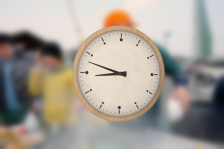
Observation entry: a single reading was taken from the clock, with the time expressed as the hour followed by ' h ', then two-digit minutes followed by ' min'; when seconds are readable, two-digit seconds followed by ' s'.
8 h 48 min
